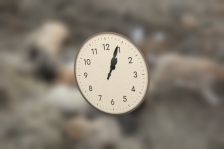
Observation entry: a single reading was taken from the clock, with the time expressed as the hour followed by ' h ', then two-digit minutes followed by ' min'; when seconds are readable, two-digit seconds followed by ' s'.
1 h 04 min
